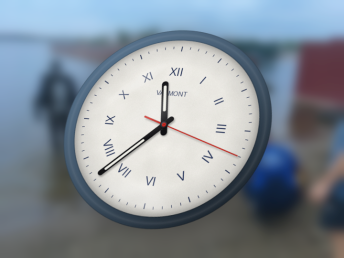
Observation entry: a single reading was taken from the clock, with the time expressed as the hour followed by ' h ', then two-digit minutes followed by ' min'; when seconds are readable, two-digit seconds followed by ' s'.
11 h 37 min 18 s
